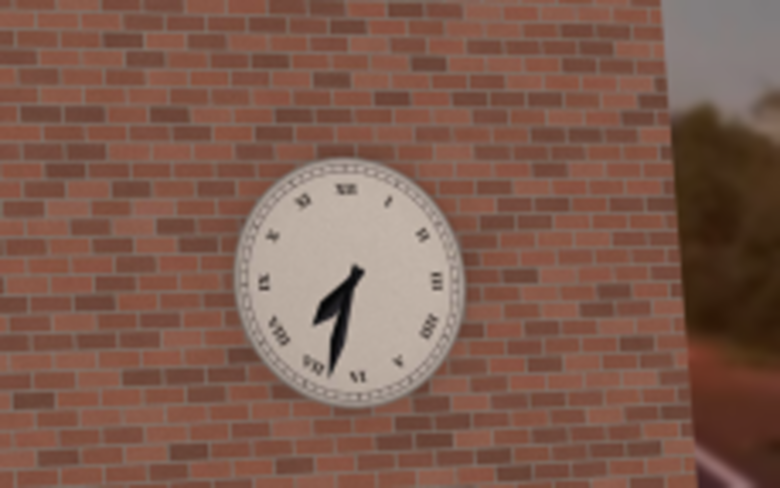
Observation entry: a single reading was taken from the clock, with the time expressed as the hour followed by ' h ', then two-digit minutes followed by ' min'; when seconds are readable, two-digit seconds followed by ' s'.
7 h 33 min
